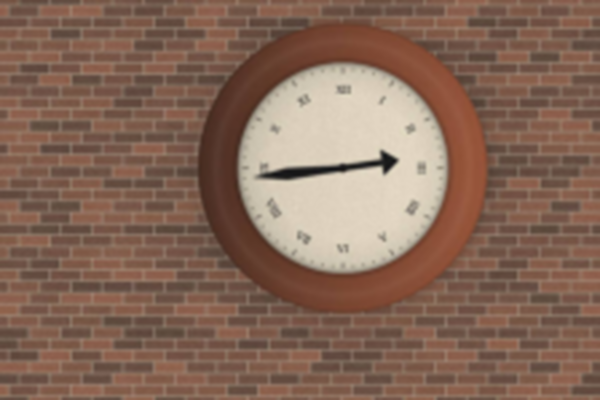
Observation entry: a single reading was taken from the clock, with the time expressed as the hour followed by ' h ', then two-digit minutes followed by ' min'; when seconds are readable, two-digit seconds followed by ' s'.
2 h 44 min
